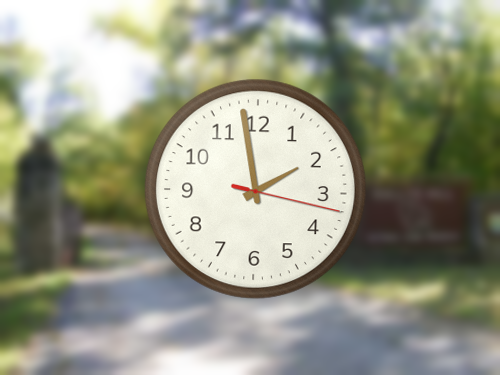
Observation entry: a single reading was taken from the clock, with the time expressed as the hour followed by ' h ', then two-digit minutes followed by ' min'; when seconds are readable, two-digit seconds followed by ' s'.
1 h 58 min 17 s
